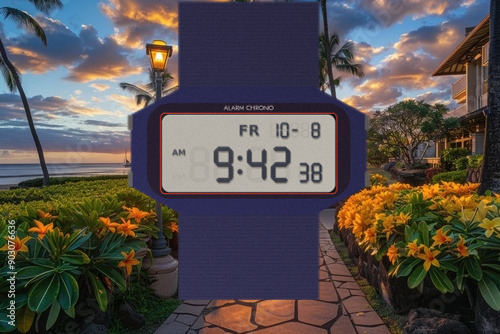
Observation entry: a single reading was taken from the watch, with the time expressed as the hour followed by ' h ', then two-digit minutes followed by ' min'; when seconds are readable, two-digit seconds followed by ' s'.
9 h 42 min 38 s
